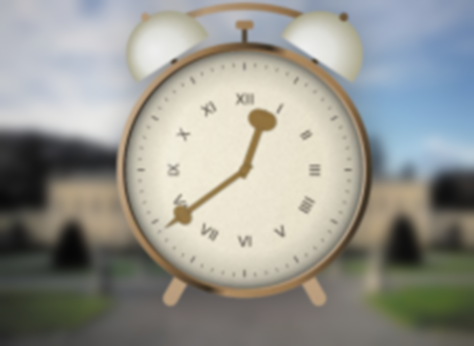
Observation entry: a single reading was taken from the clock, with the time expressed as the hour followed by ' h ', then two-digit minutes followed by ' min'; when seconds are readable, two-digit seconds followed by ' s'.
12 h 39 min
